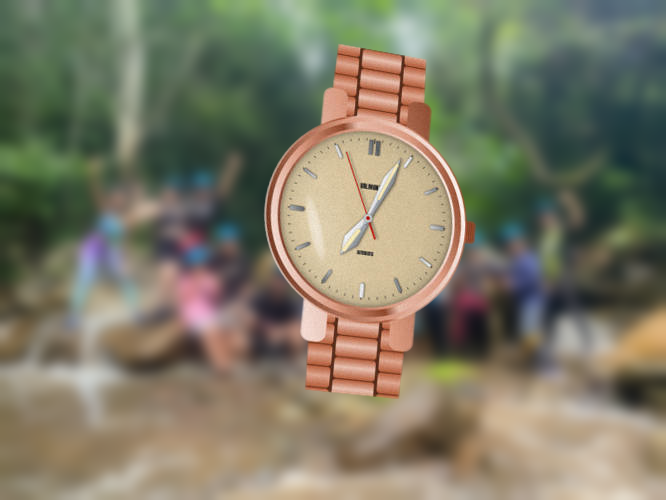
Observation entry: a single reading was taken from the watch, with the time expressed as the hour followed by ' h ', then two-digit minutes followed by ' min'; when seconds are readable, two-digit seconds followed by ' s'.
7 h 03 min 56 s
